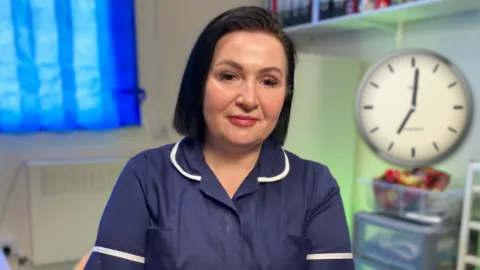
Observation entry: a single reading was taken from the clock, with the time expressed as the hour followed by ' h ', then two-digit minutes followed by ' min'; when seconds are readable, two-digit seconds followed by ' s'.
7 h 01 min
